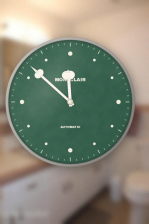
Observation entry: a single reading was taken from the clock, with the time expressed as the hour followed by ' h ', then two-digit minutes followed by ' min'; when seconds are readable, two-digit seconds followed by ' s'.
11 h 52 min
